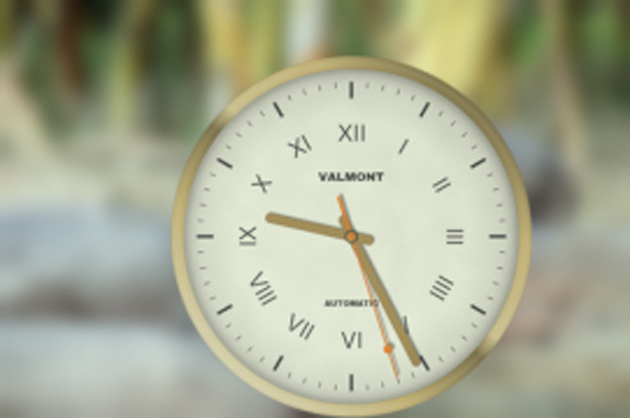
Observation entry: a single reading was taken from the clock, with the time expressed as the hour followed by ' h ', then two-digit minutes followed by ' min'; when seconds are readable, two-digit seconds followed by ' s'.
9 h 25 min 27 s
